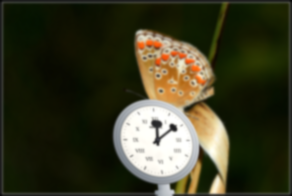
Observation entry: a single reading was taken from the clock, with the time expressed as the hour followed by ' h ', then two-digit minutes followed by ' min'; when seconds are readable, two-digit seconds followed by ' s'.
12 h 09 min
